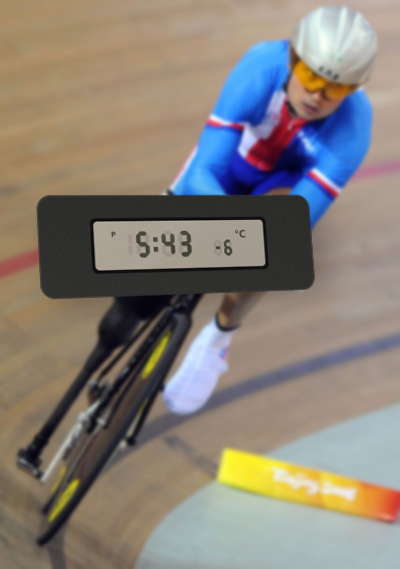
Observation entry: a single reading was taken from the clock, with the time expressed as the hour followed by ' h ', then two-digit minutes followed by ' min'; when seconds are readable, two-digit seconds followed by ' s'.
5 h 43 min
